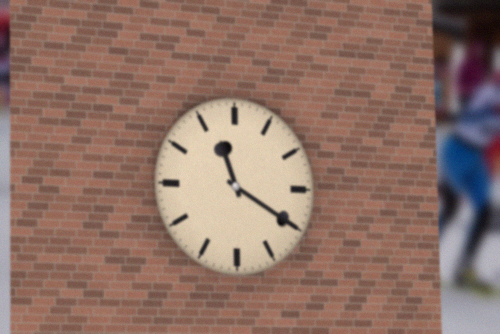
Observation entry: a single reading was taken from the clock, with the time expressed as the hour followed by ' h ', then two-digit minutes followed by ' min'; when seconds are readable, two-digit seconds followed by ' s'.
11 h 20 min
